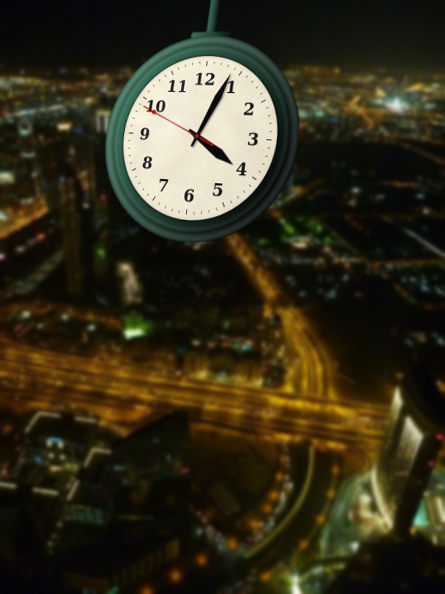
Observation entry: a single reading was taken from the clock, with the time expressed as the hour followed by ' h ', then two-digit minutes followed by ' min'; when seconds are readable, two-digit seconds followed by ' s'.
4 h 03 min 49 s
